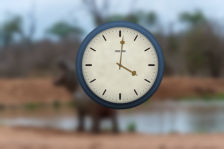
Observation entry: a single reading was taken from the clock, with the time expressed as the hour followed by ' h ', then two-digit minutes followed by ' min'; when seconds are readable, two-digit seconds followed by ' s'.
4 h 01 min
